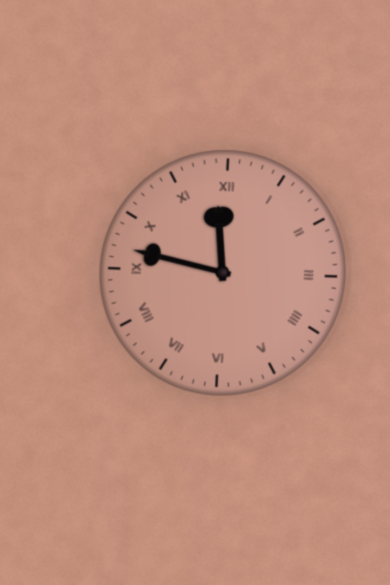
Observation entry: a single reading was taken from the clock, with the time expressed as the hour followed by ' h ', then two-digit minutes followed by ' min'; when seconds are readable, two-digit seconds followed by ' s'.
11 h 47 min
